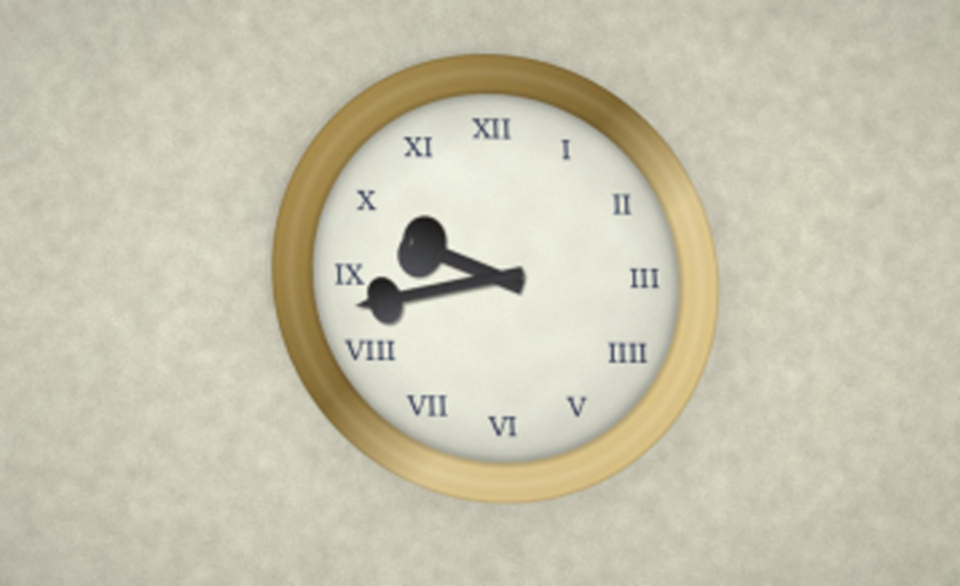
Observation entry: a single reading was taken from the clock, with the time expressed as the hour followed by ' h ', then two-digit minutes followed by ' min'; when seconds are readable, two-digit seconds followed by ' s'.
9 h 43 min
